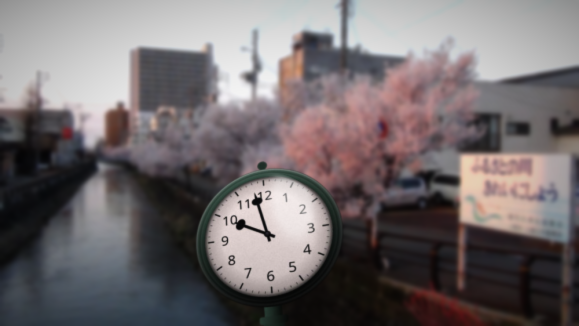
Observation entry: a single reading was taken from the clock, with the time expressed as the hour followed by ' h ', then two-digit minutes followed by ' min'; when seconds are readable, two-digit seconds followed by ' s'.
9 h 58 min
